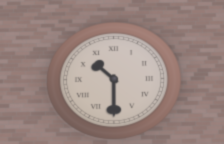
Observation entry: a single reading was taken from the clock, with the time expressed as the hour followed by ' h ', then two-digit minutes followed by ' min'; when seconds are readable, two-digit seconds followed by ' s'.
10 h 30 min
